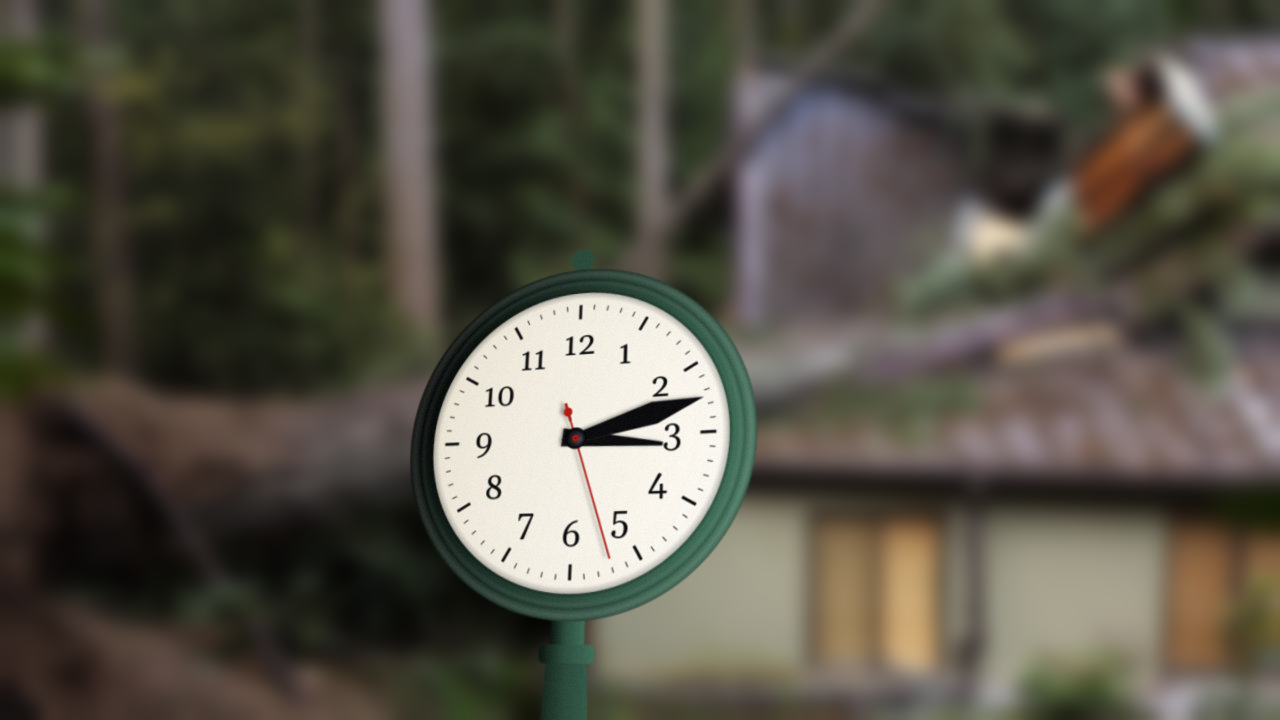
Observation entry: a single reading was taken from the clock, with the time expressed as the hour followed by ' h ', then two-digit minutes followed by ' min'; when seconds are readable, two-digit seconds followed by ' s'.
3 h 12 min 27 s
